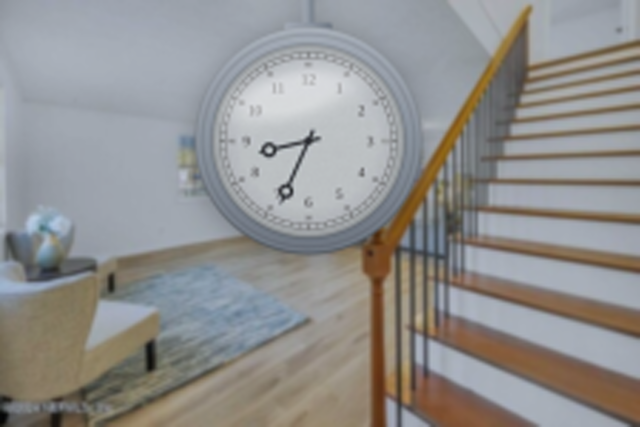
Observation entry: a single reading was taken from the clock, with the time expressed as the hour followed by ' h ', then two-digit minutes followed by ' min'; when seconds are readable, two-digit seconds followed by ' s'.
8 h 34 min
